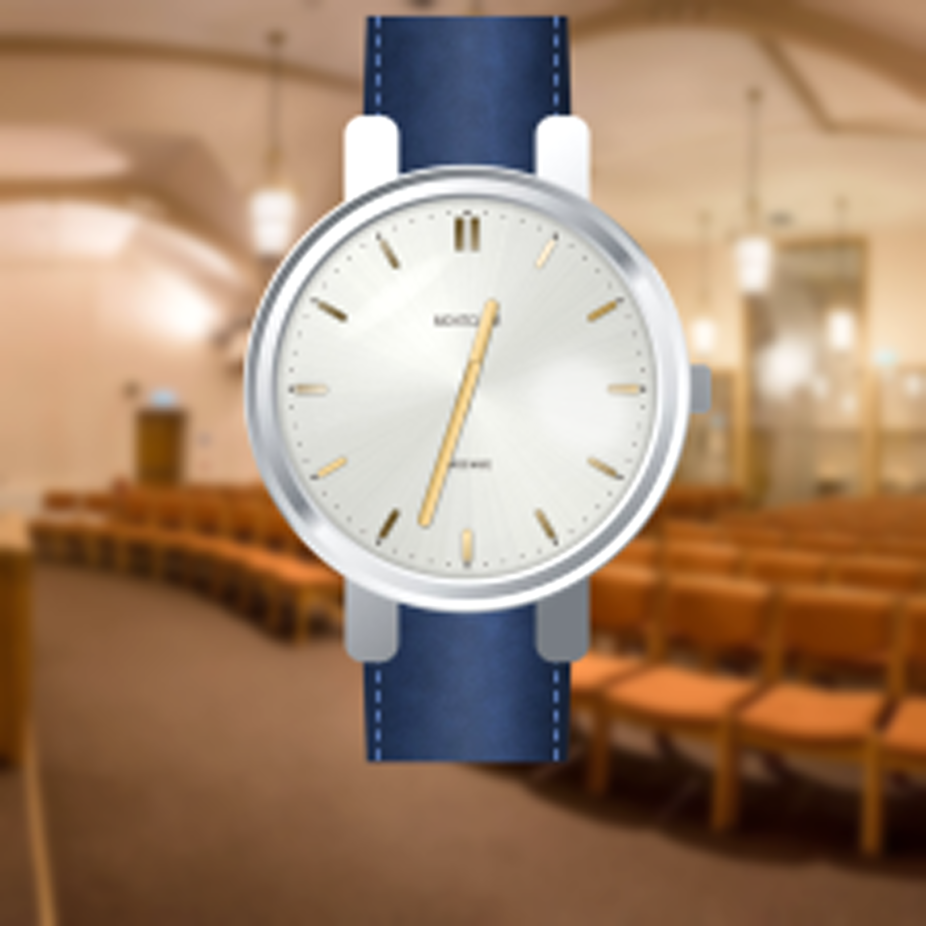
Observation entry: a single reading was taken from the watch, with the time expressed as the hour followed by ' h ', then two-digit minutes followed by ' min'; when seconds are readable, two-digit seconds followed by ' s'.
12 h 33 min
